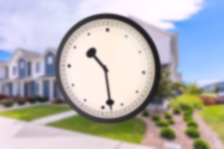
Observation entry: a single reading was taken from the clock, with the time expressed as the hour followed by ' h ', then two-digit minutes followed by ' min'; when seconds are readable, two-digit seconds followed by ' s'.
10 h 28 min
